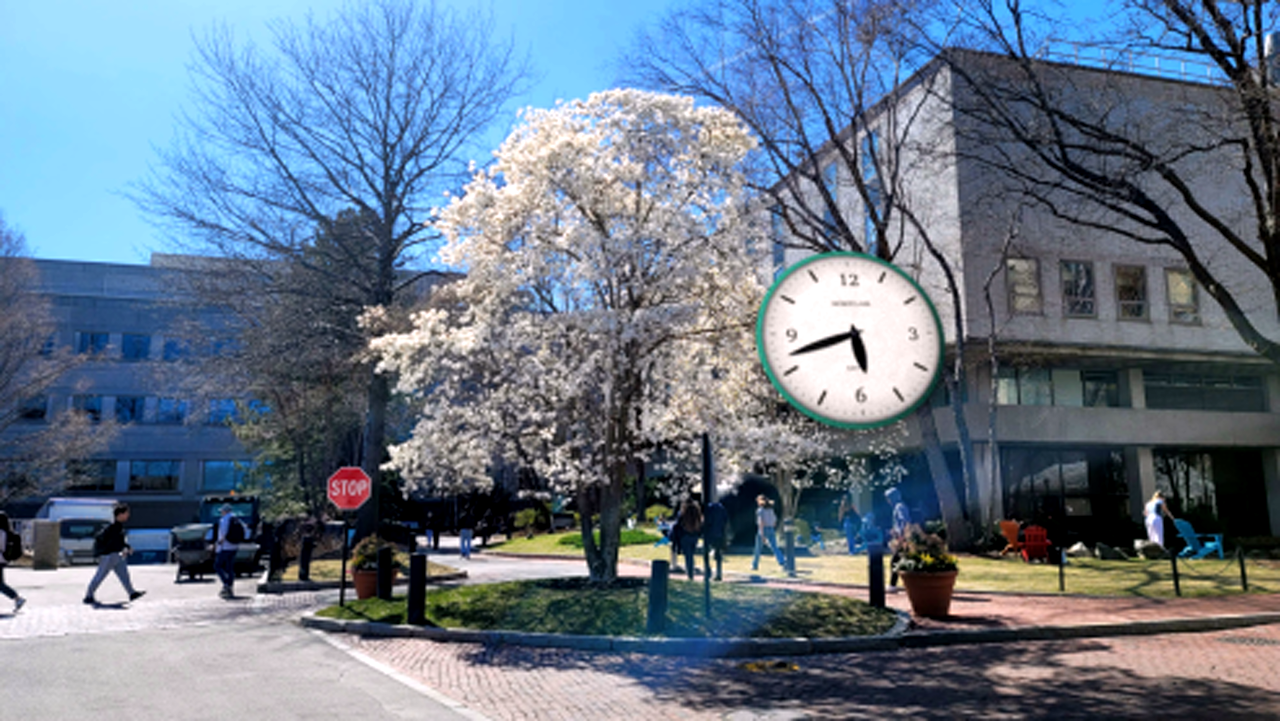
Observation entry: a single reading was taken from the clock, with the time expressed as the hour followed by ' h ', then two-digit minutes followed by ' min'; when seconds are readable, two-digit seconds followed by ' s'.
5 h 42 min
